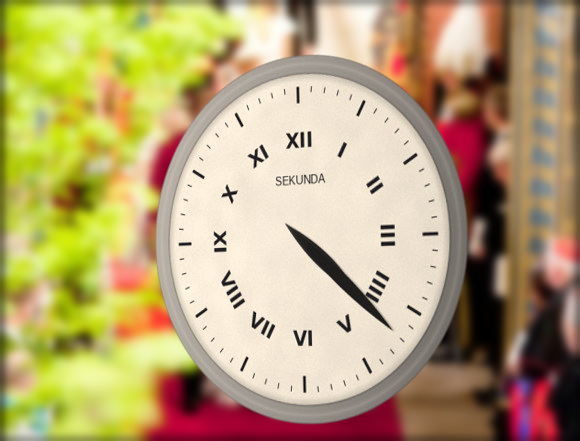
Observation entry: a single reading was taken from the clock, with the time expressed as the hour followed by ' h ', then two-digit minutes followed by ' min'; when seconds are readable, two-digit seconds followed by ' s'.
4 h 22 min
